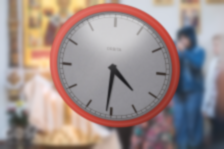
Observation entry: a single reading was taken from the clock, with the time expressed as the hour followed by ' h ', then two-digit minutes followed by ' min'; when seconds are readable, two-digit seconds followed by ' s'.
4 h 31 min
